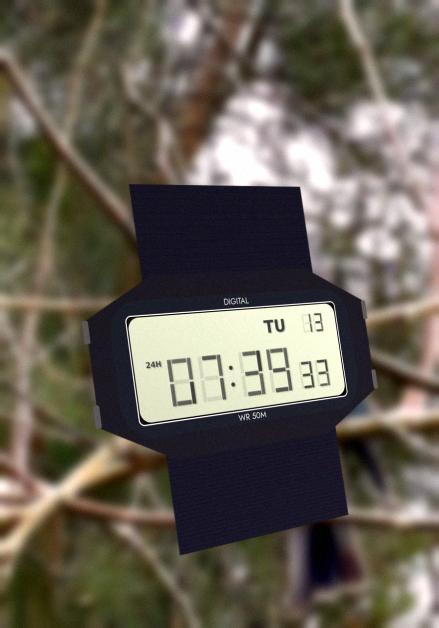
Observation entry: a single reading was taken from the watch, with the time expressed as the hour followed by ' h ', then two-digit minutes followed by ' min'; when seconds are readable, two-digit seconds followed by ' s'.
7 h 39 min 33 s
